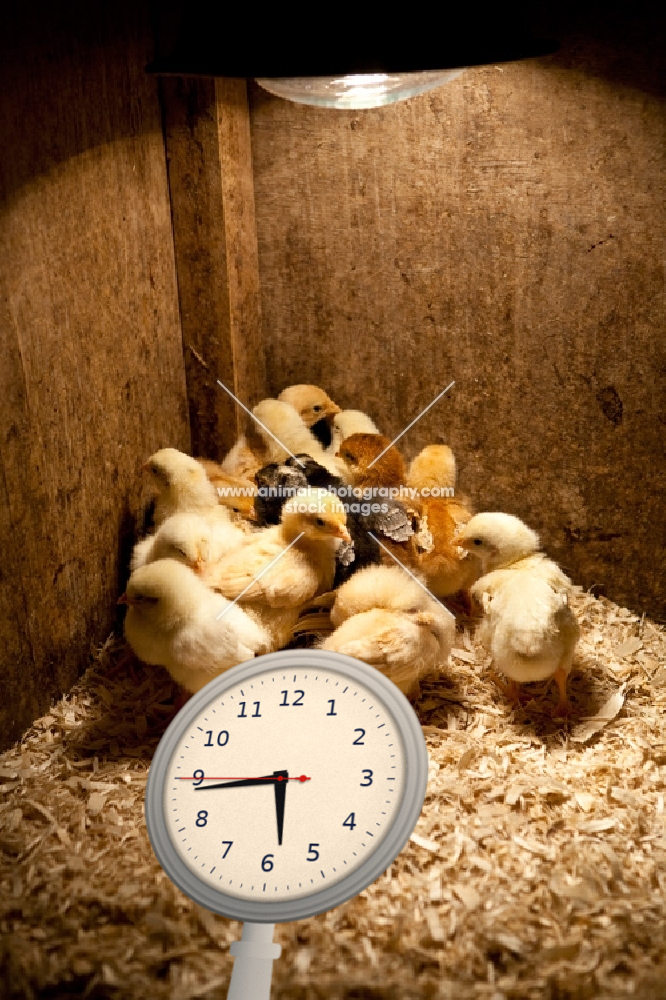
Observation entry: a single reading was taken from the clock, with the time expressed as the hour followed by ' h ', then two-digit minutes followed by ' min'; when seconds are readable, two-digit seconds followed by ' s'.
5 h 43 min 45 s
